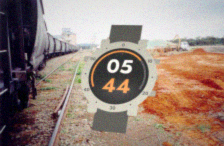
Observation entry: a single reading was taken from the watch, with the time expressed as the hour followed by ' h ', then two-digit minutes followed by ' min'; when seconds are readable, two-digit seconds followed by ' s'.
5 h 44 min
